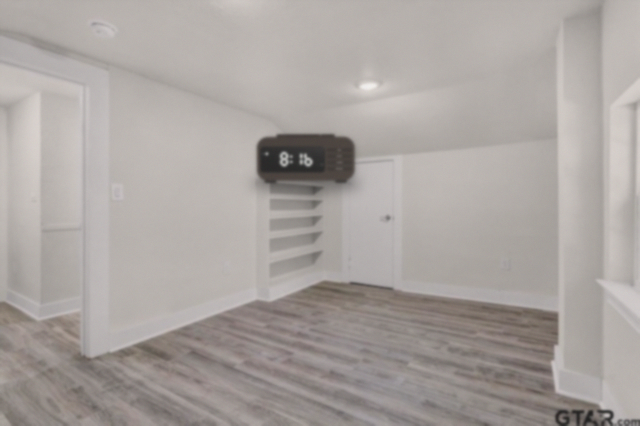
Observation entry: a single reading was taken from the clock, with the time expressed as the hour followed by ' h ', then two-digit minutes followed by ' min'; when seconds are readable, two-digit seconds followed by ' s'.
8 h 16 min
